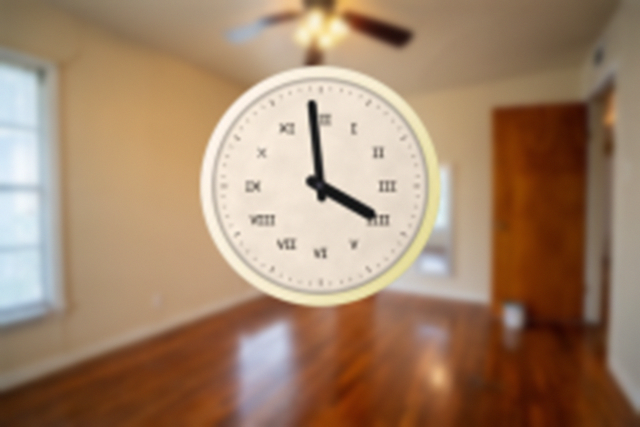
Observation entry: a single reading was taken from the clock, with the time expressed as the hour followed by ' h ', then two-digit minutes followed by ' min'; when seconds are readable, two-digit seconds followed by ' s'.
3 h 59 min
